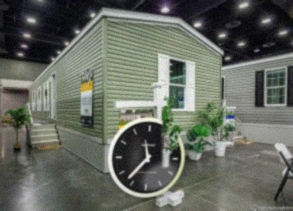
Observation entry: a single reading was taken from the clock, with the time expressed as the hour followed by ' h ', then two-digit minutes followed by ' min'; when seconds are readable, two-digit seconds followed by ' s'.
11 h 37 min
